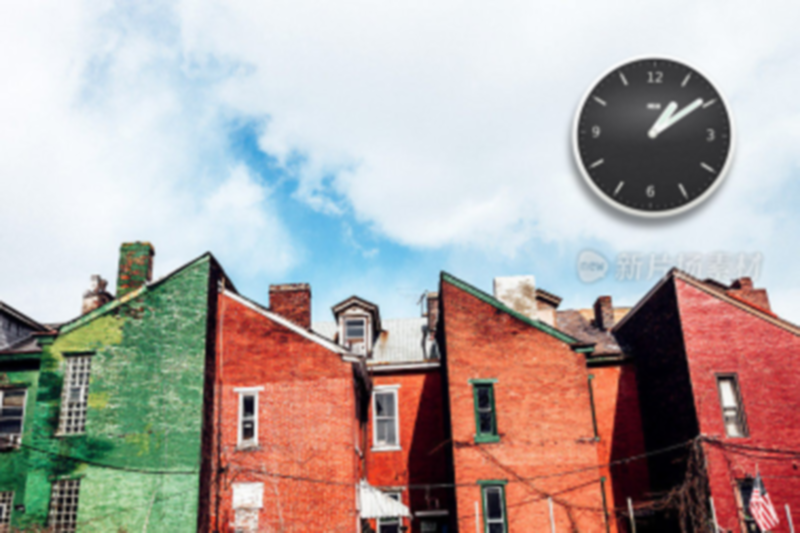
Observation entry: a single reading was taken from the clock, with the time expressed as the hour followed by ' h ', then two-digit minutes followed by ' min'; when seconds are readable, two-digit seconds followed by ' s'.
1 h 09 min
